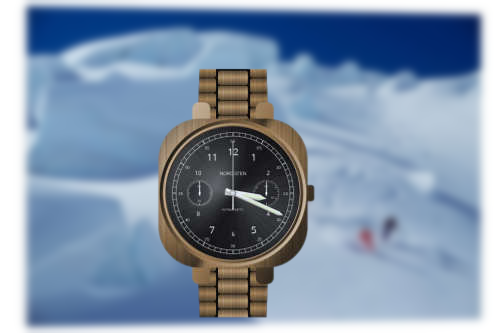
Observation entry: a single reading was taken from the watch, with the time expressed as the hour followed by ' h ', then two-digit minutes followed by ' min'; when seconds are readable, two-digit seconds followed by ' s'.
3 h 19 min
